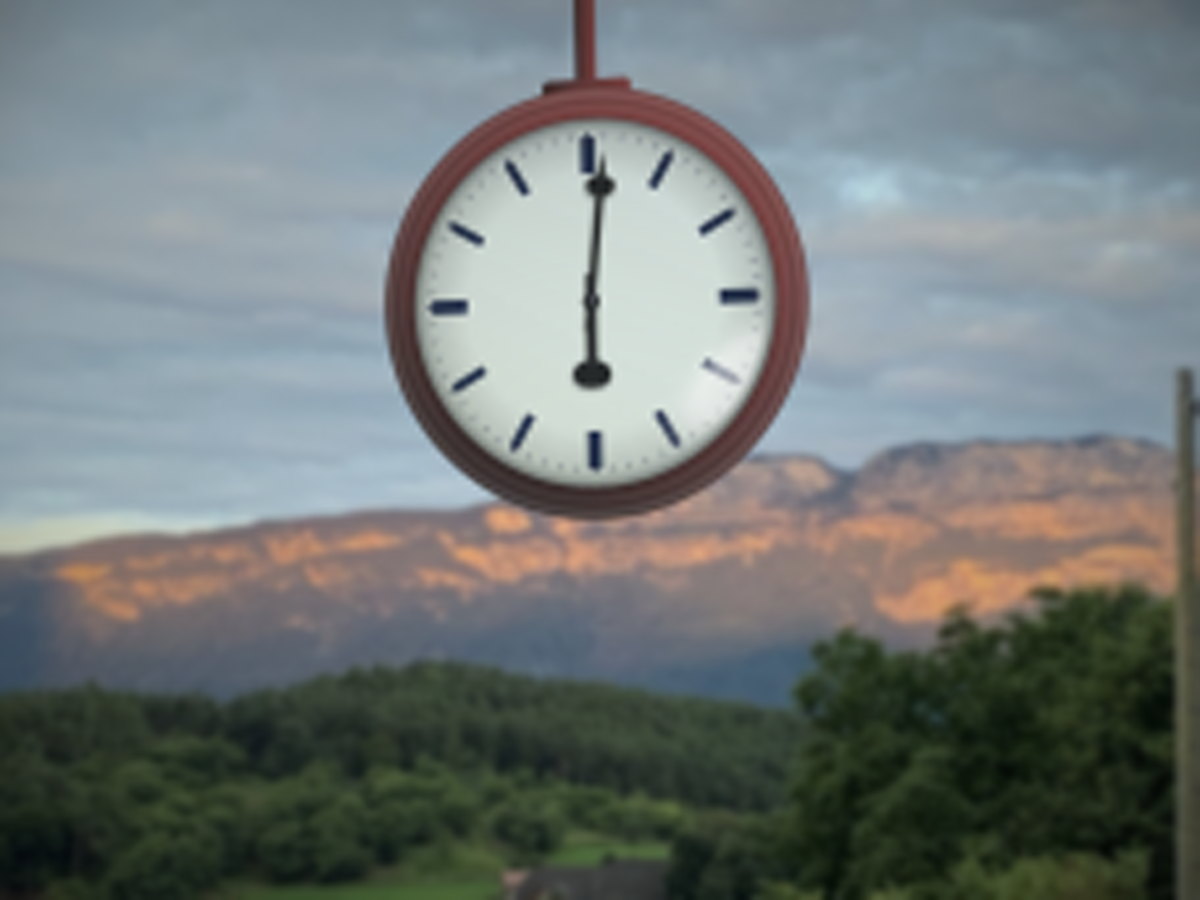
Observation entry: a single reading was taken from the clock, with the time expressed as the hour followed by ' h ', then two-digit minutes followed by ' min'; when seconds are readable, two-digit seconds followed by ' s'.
6 h 01 min
